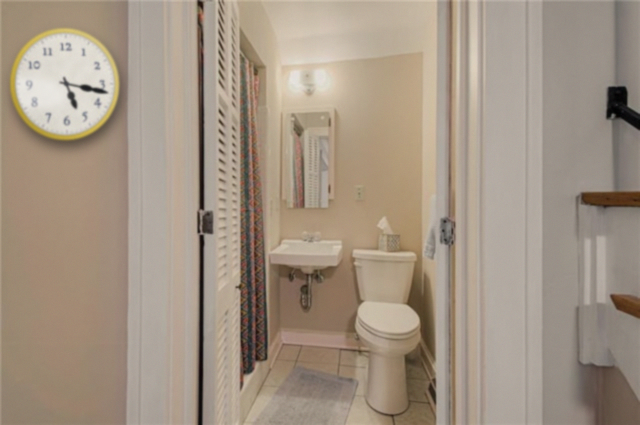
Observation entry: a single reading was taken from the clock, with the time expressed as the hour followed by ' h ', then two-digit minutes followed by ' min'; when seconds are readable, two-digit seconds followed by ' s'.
5 h 17 min
